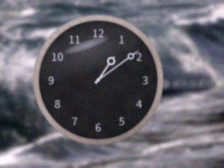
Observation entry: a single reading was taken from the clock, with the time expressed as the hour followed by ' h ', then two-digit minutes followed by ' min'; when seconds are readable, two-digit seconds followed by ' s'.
1 h 09 min
